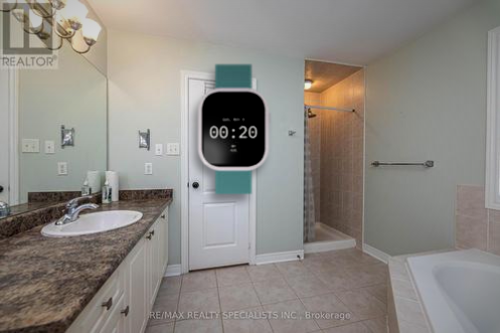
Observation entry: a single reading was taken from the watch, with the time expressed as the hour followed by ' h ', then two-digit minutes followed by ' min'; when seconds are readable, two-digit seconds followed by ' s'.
0 h 20 min
